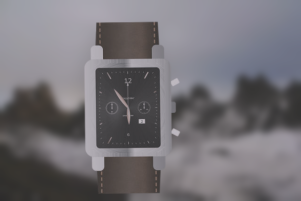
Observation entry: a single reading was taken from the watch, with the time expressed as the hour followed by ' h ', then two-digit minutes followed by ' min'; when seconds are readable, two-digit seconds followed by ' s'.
5 h 54 min
